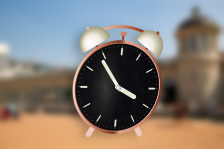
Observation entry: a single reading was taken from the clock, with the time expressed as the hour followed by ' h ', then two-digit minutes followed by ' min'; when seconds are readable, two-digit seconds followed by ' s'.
3 h 54 min
